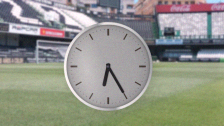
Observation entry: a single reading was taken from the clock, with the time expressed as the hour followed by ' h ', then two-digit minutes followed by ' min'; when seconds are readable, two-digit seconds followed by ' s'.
6 h 25 min
